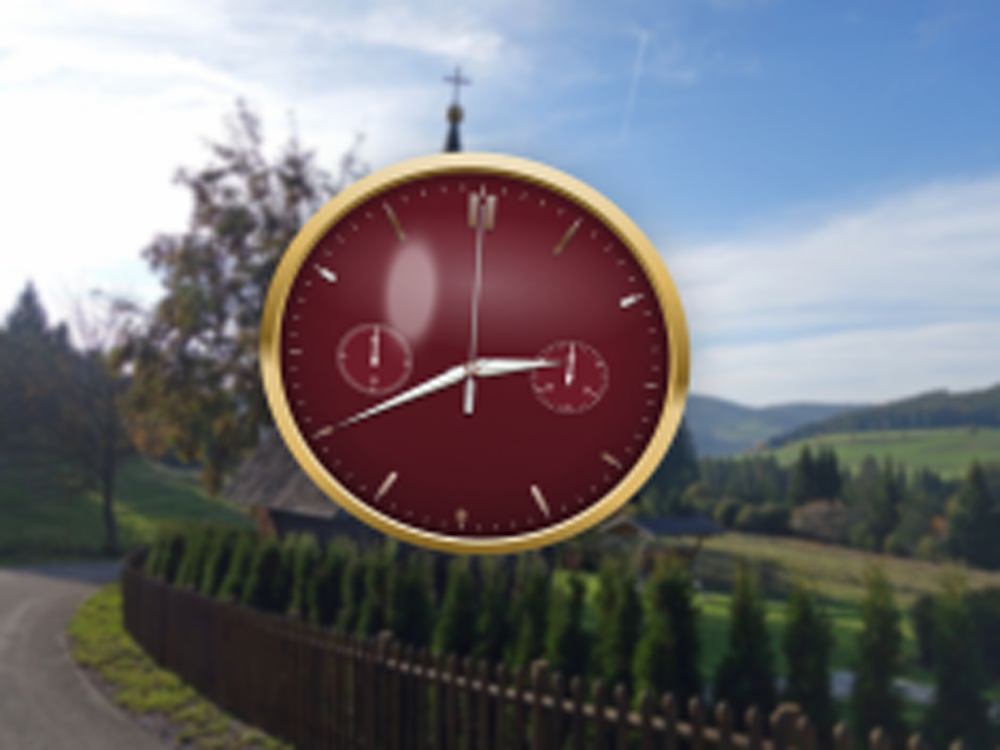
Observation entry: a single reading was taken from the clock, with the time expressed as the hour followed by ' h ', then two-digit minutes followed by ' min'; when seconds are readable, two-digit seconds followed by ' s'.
2 h 40 min
